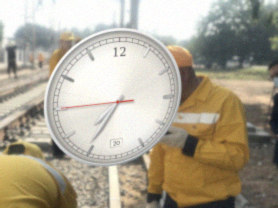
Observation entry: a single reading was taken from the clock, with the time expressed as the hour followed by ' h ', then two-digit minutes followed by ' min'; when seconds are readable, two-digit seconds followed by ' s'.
7 h 35 min 45 s
